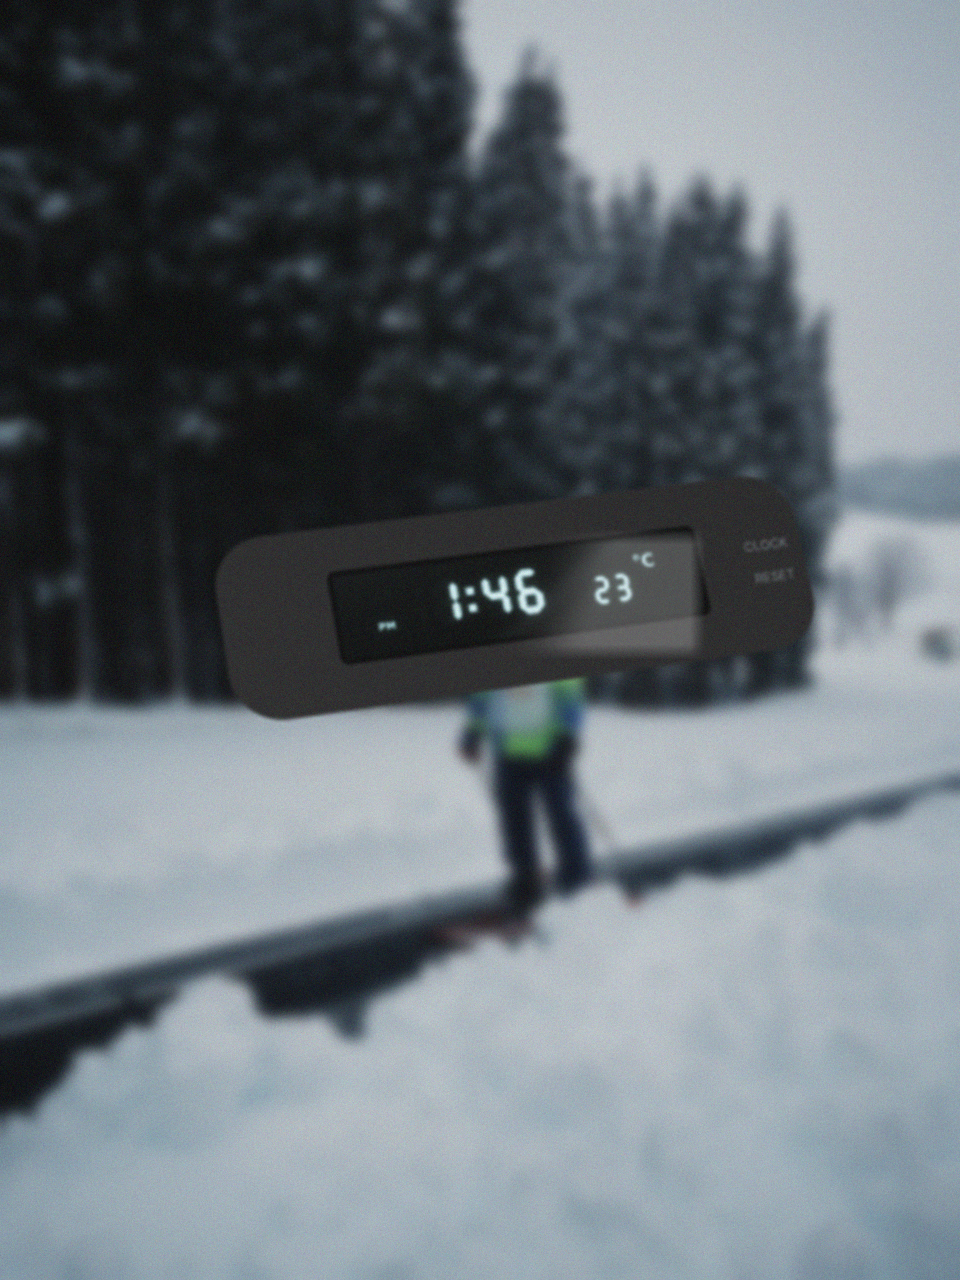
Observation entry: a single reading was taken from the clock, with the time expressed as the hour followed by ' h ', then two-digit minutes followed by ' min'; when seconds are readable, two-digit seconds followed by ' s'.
1 h 46 min
